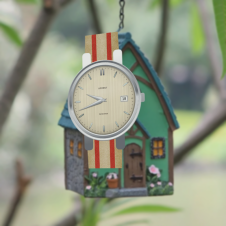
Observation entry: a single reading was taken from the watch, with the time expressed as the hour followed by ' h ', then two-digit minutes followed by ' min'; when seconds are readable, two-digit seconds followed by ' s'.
9 h 42 min
